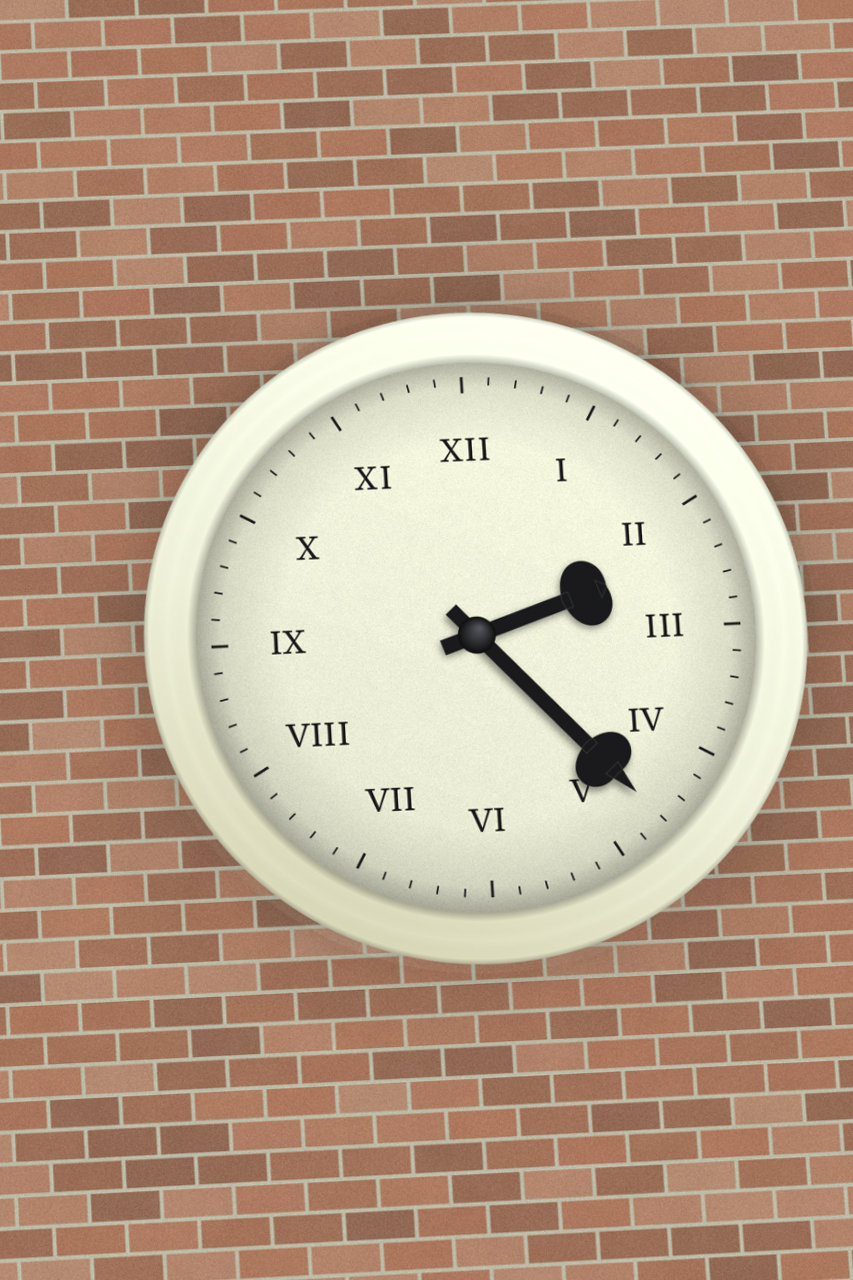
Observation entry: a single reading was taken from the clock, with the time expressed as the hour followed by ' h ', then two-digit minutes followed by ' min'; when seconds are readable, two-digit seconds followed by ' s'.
2 h 23 min
